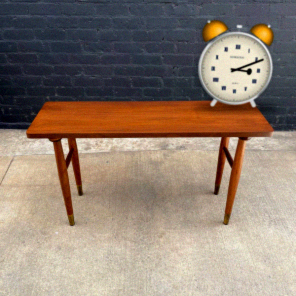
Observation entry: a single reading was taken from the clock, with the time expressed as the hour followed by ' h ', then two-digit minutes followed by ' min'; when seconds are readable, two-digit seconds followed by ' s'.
3 h 11 min
